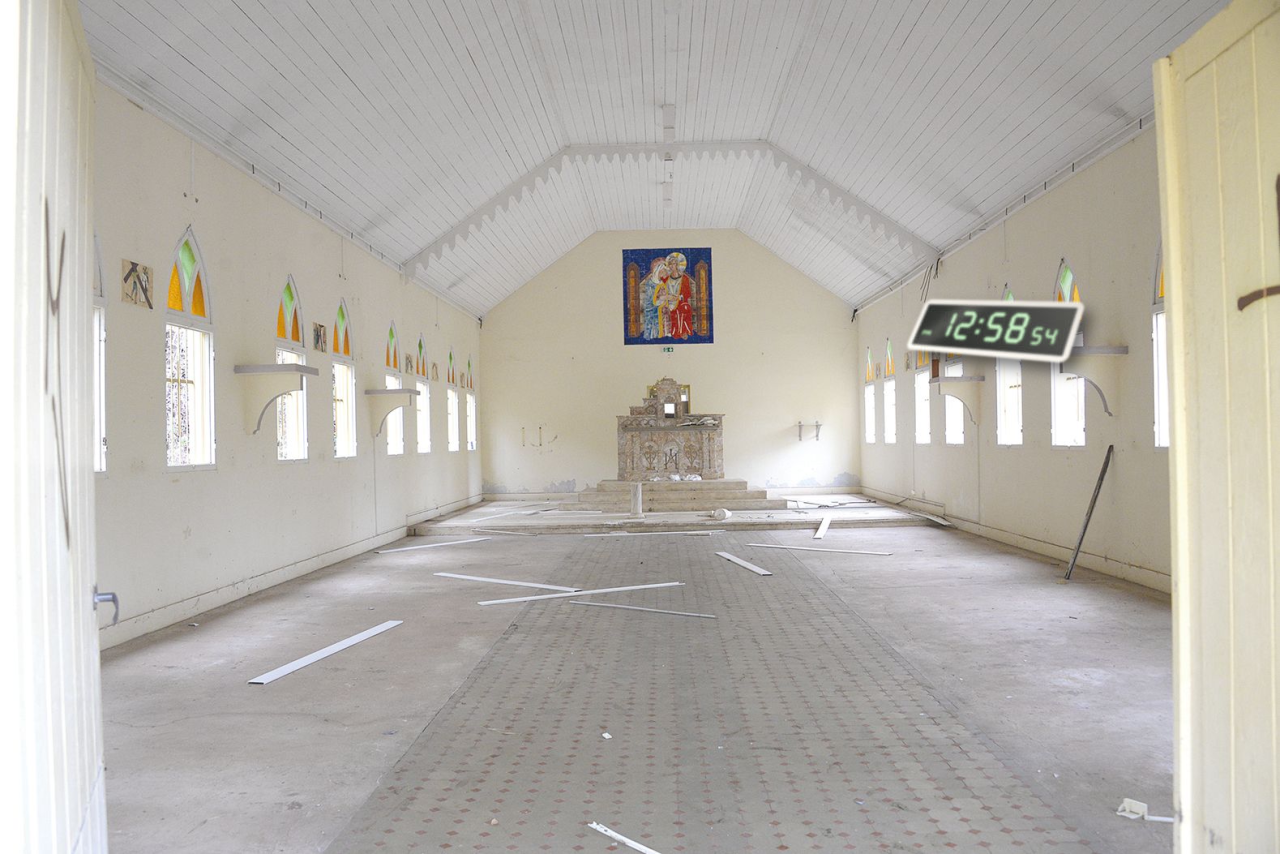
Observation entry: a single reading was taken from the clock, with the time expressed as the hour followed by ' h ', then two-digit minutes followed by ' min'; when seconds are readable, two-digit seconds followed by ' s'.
12 h 58 min 54 s
